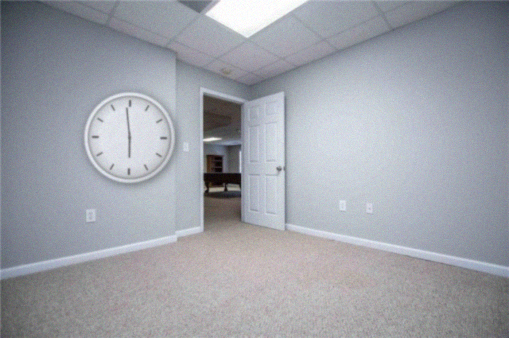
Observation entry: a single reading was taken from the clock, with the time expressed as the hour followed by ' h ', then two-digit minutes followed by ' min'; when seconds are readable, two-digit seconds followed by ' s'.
5 h 59 min
